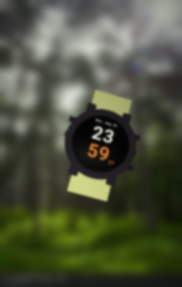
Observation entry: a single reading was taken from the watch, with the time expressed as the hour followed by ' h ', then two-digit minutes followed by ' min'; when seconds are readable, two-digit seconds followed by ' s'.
23 h 59 min
